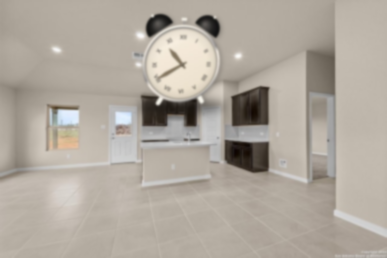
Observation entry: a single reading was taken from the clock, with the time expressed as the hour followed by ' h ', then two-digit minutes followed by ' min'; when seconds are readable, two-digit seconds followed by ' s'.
10 h 40 min
